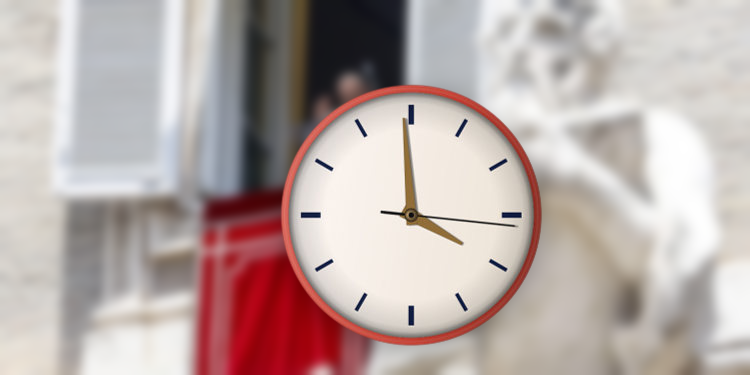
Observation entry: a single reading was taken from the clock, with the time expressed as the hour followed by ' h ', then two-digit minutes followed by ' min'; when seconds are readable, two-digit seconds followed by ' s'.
3 h 59 min 16 s
